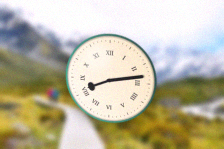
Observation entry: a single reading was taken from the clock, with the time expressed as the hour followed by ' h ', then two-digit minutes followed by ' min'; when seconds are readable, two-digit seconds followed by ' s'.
8 h 13 min
